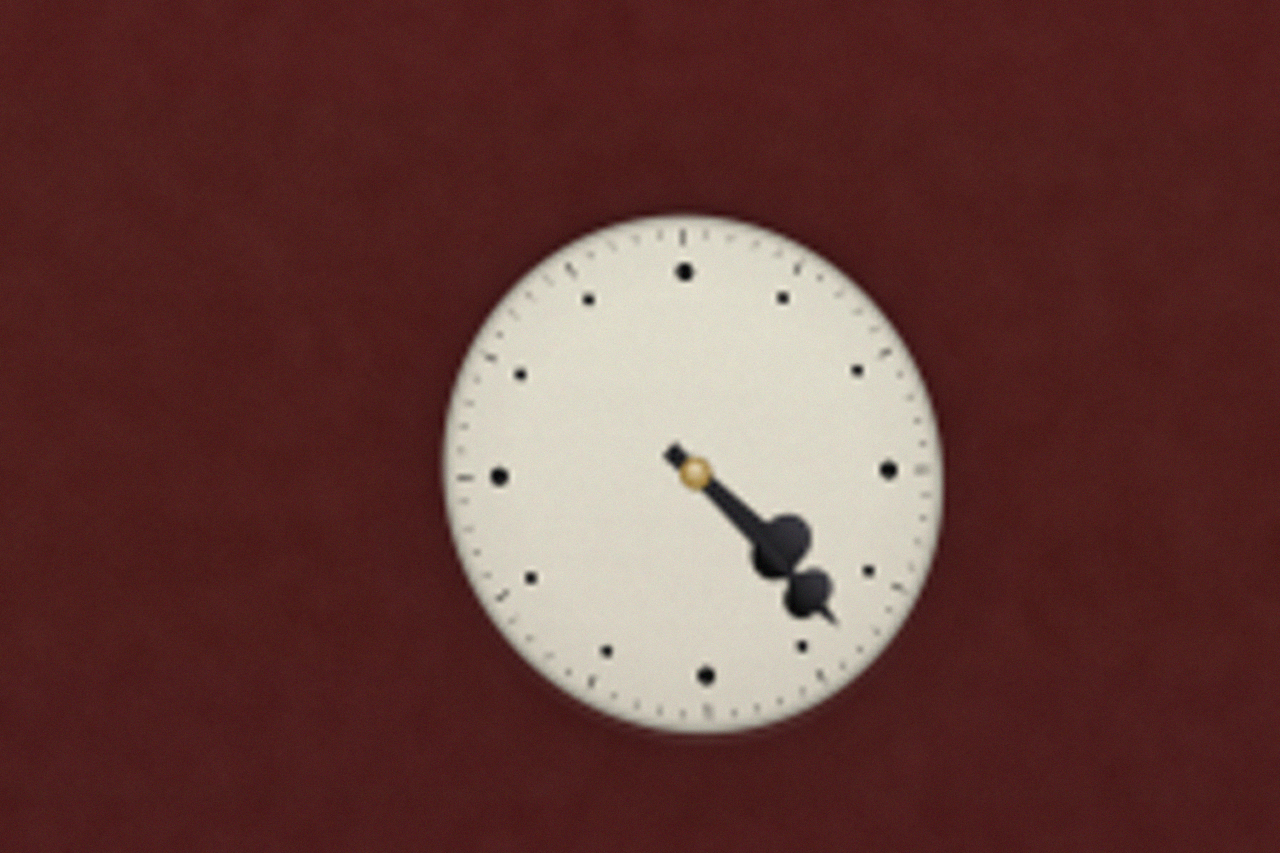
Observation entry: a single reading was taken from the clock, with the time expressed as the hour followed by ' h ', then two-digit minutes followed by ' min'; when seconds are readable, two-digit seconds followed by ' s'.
4 h 23 min
